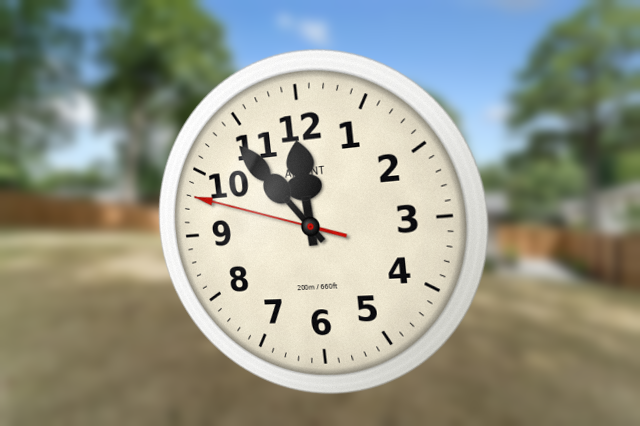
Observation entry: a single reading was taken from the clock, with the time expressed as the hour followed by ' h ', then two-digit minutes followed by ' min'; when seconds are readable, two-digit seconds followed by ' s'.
11 h 53 min 48 s
